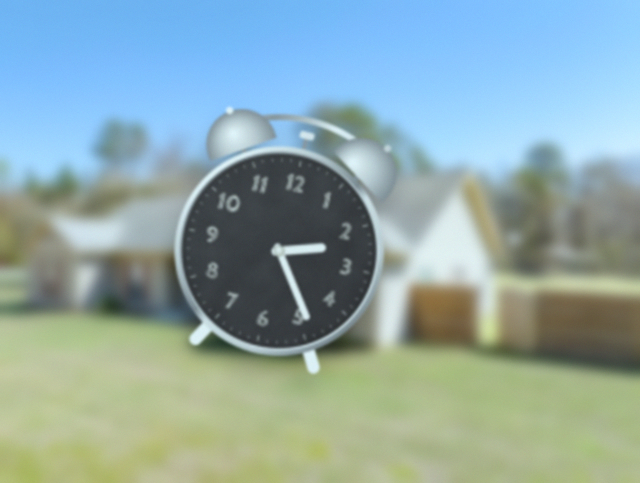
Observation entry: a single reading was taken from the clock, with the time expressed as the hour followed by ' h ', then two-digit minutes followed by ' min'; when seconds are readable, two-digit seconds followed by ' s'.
2 h 24 min
